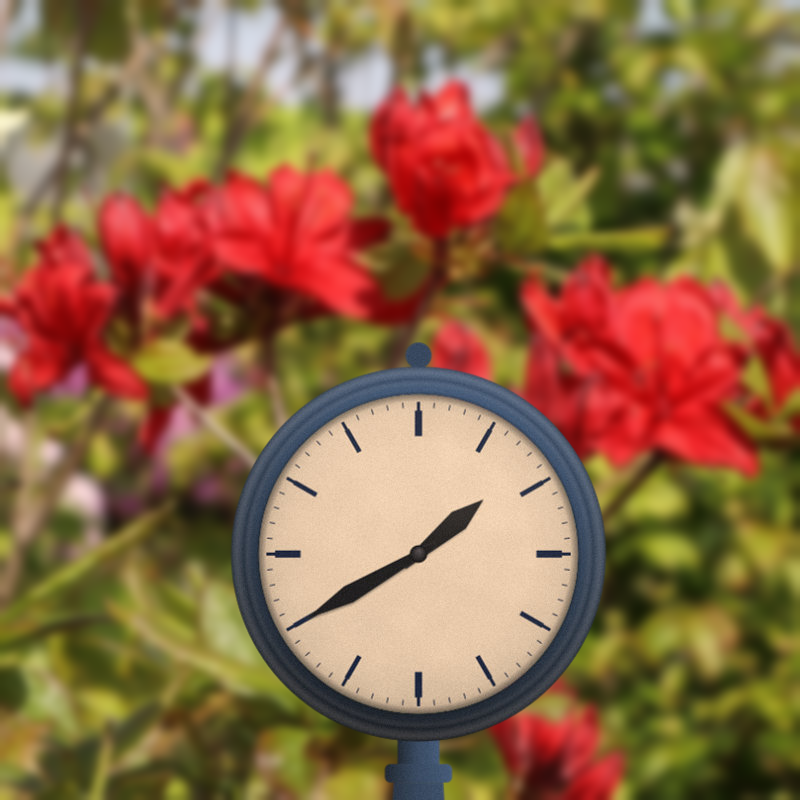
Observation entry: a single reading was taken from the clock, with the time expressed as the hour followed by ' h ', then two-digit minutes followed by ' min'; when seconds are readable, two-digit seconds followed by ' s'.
1 h 40 min
